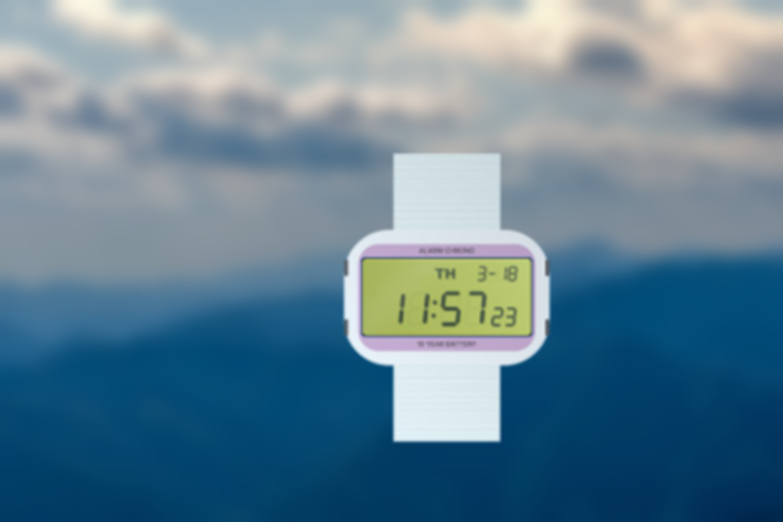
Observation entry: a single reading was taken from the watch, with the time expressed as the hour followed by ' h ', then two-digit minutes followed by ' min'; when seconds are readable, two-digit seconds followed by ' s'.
11 h 57 min 23 s
